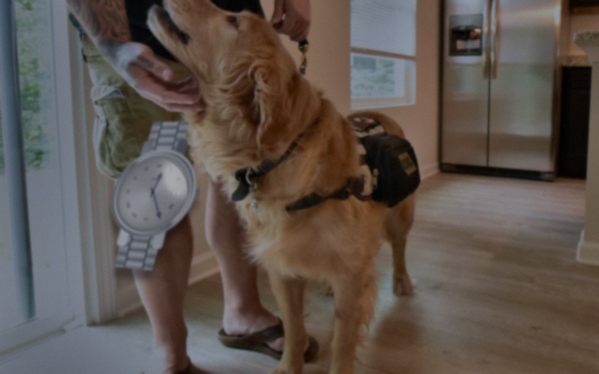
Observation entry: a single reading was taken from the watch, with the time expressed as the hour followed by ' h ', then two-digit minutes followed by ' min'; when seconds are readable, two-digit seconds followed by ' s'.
12 h 25 min
